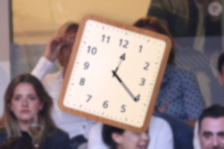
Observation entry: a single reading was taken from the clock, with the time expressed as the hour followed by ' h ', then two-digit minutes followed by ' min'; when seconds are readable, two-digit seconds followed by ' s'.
12 h 21 min
